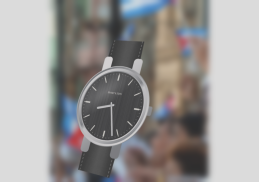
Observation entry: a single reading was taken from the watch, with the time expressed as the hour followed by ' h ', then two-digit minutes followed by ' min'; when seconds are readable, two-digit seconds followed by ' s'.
8 h 27 min
